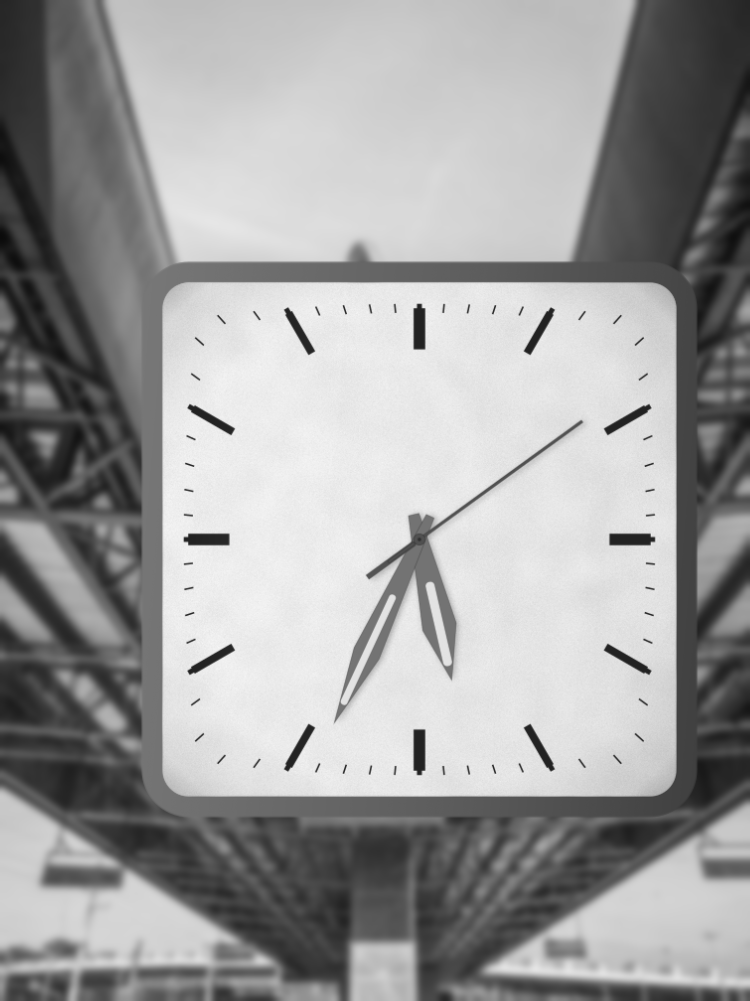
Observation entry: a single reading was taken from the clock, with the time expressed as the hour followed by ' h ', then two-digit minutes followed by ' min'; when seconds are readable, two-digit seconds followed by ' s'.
5 h 34 min 09 s
